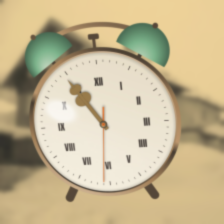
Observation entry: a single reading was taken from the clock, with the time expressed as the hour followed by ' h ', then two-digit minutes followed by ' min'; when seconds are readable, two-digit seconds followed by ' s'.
10 h 54 min 31 s
